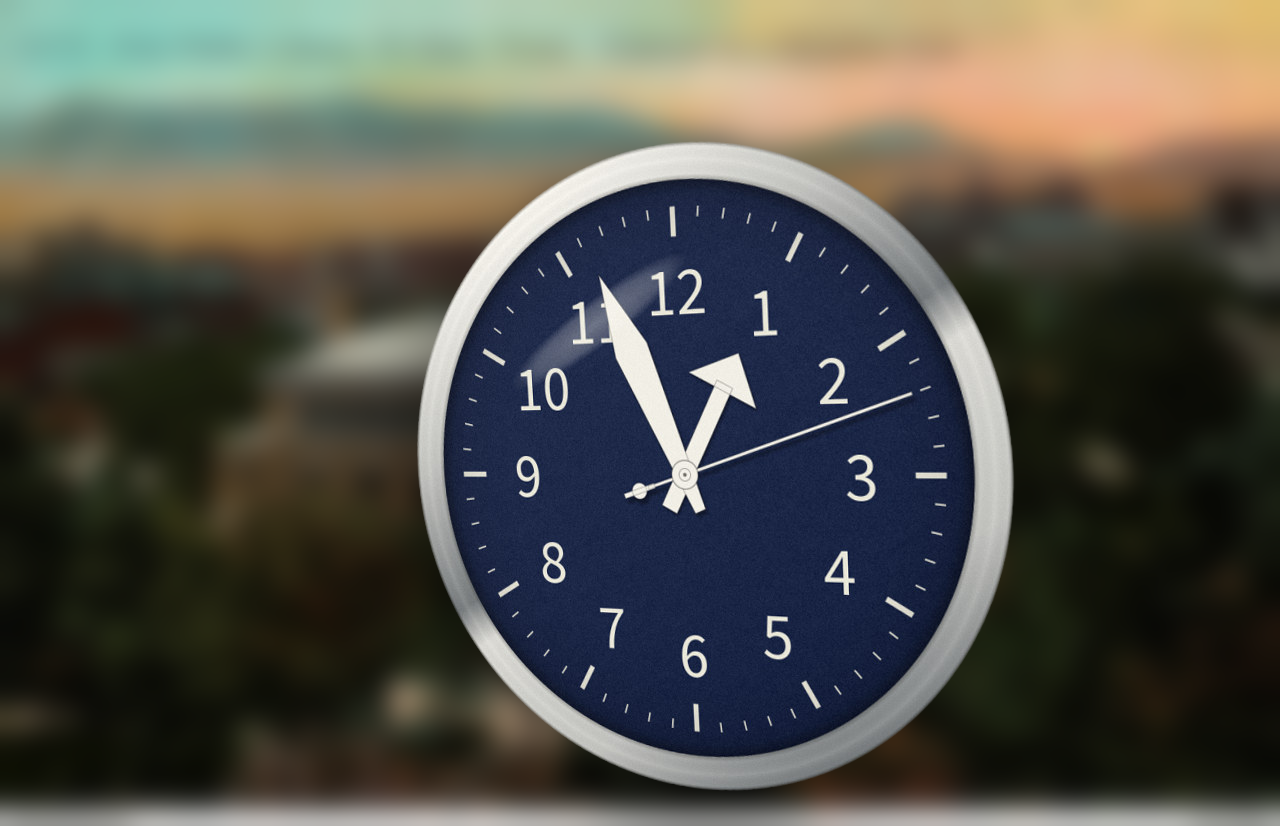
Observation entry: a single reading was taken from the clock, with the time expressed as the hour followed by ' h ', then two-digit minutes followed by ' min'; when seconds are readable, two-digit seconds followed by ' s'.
12 h 56 min 12 s
